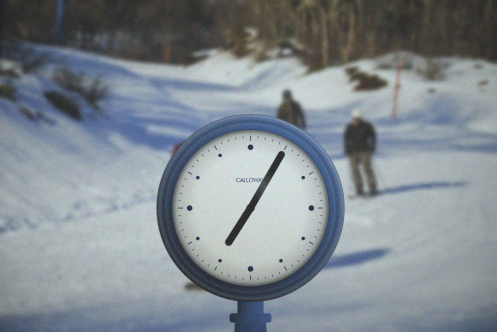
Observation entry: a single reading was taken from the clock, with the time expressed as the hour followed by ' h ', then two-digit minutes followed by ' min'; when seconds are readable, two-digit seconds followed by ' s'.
7 h 05 min
